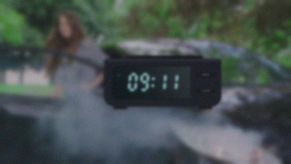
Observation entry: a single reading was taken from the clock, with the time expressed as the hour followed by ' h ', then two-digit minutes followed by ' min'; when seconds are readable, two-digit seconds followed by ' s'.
9 h 11 min
